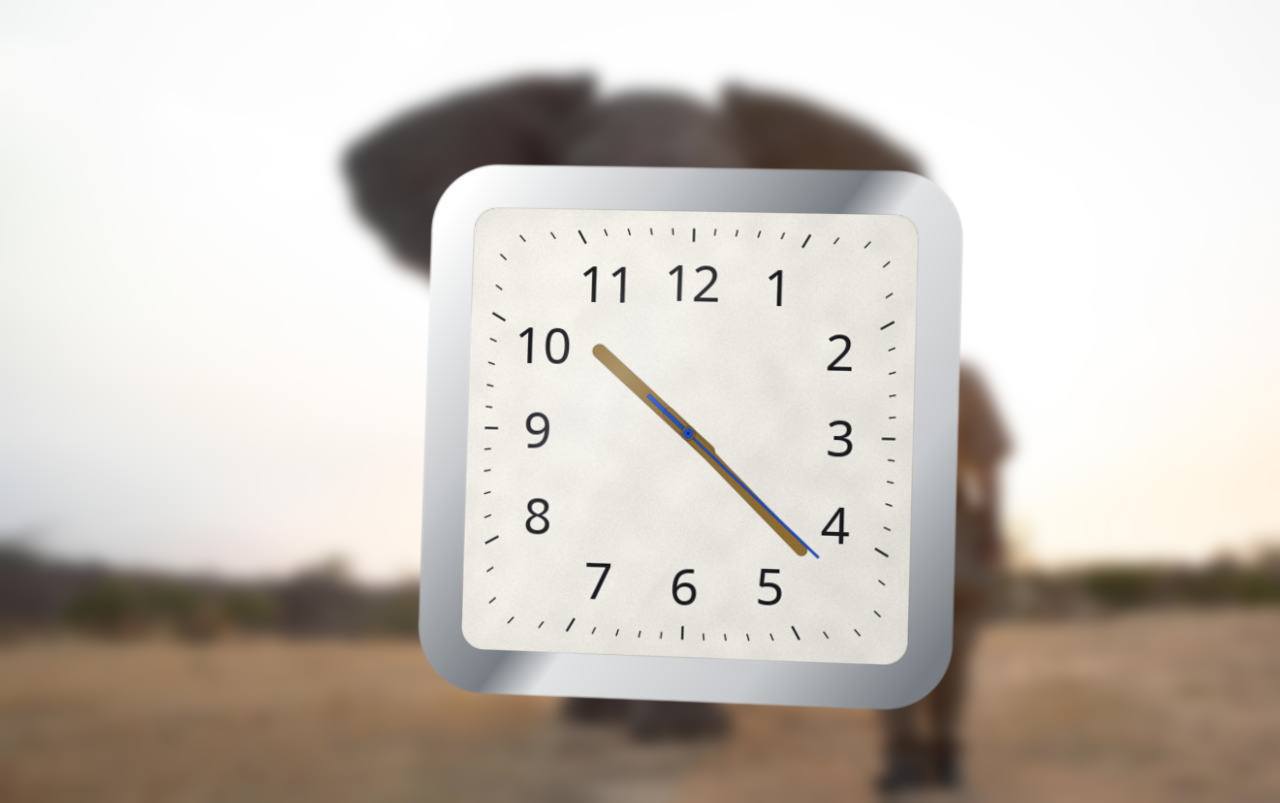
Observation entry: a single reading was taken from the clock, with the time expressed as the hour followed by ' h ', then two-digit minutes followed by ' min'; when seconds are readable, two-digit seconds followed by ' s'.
10 h 22 min 22 s
